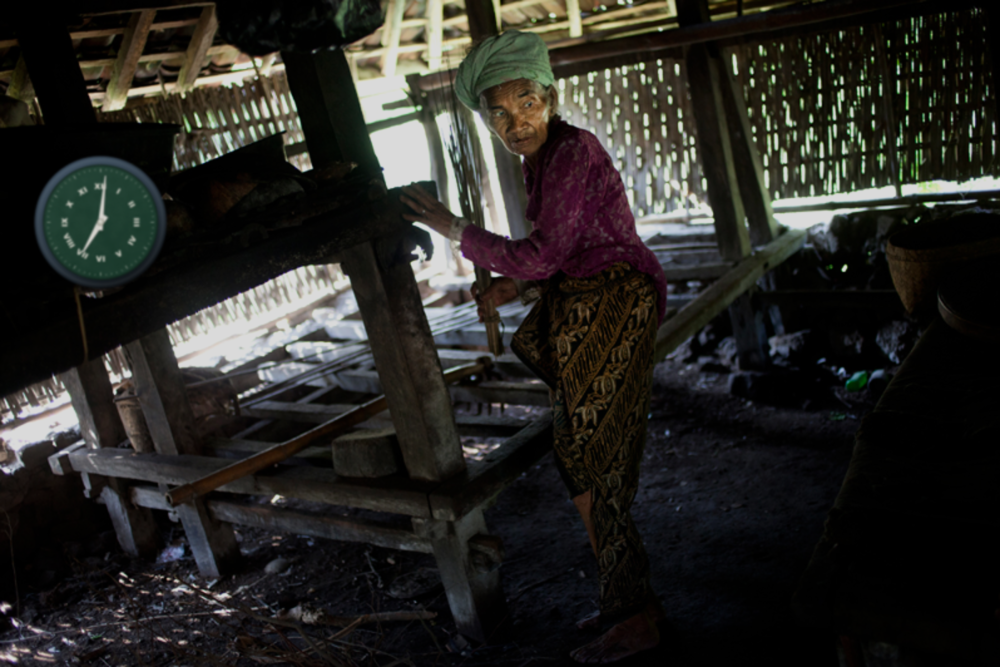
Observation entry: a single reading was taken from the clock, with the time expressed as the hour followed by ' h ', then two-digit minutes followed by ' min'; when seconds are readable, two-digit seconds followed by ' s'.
7 h 01 min
